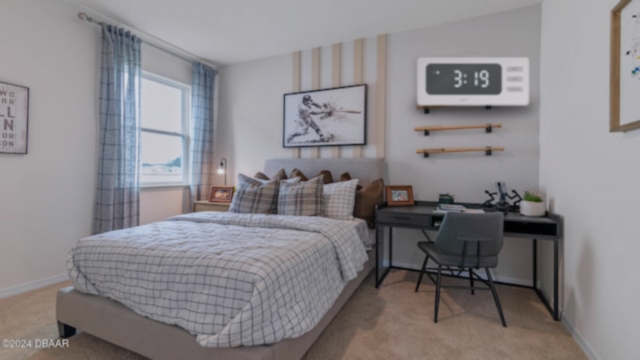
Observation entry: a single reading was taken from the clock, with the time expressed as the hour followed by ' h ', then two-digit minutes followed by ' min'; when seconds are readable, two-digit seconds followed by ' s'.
3 h 19 min
